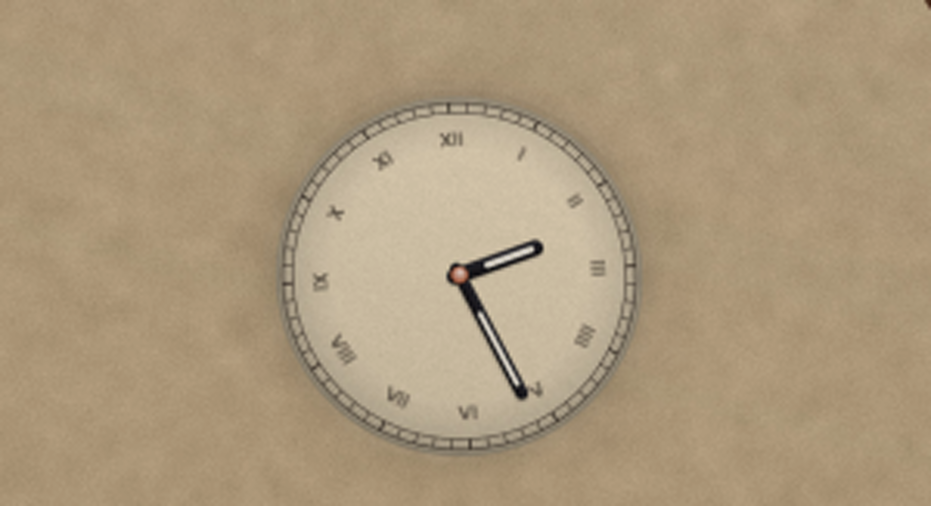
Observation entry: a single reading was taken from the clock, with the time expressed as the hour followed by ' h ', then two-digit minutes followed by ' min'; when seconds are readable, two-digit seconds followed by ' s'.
2 h 26 min
